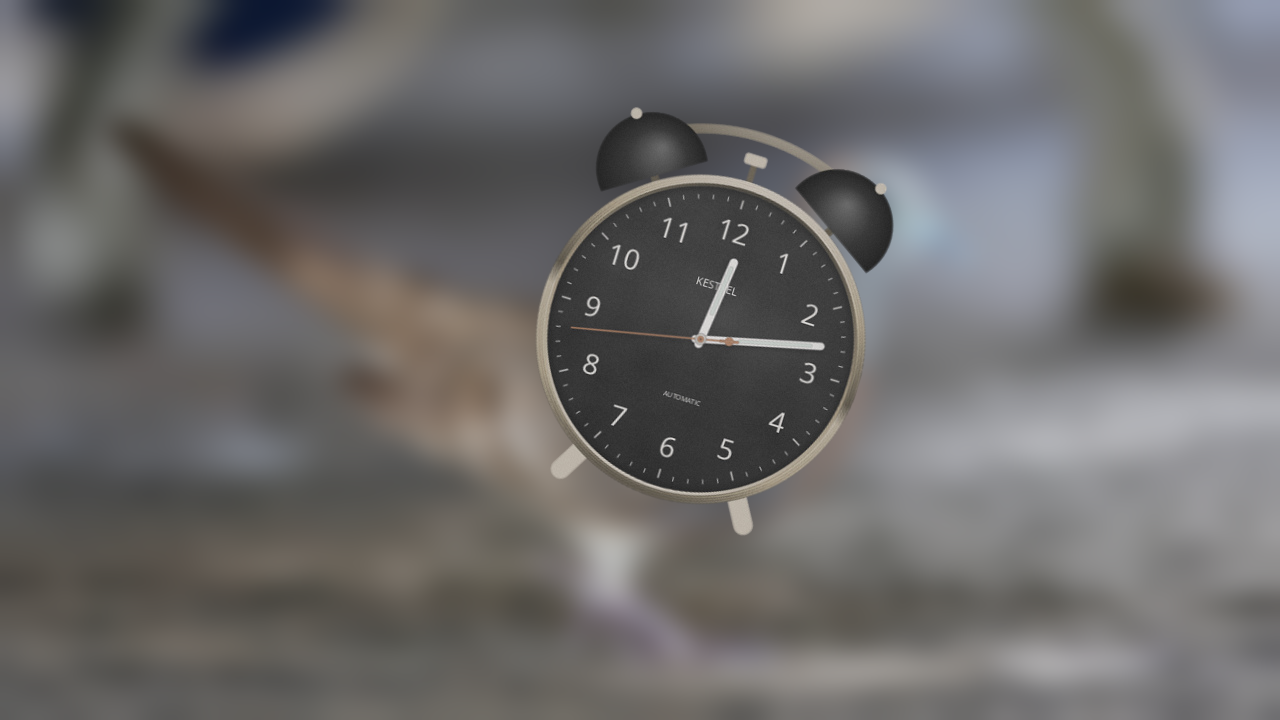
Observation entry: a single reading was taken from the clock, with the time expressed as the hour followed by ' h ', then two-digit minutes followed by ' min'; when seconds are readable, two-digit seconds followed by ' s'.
12 h 12 min 43 s
